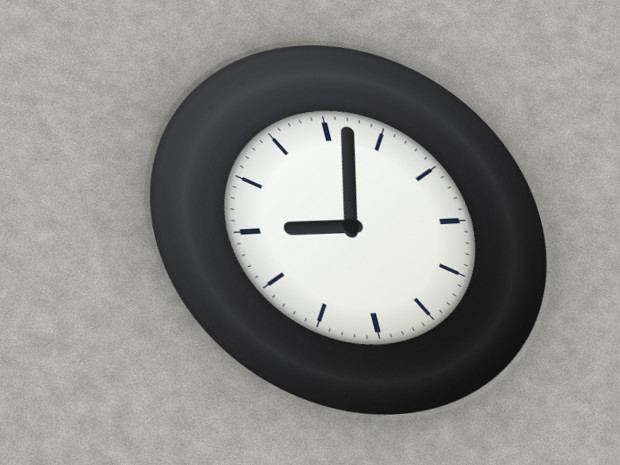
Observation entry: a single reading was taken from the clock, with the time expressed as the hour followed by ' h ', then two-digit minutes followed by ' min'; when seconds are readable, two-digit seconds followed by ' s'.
9 h 02 min
